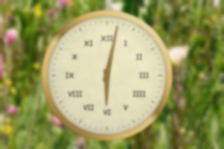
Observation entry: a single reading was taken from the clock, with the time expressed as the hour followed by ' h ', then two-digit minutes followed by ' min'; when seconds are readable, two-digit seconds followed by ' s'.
6 h 02 min
